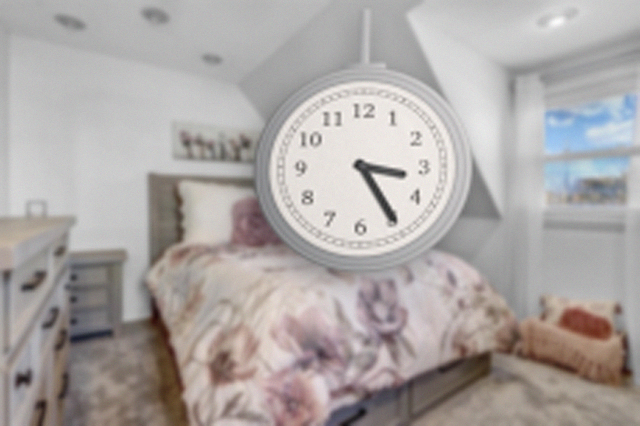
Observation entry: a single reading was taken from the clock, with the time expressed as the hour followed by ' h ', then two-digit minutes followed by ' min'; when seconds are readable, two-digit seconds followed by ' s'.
3 h 25 min
